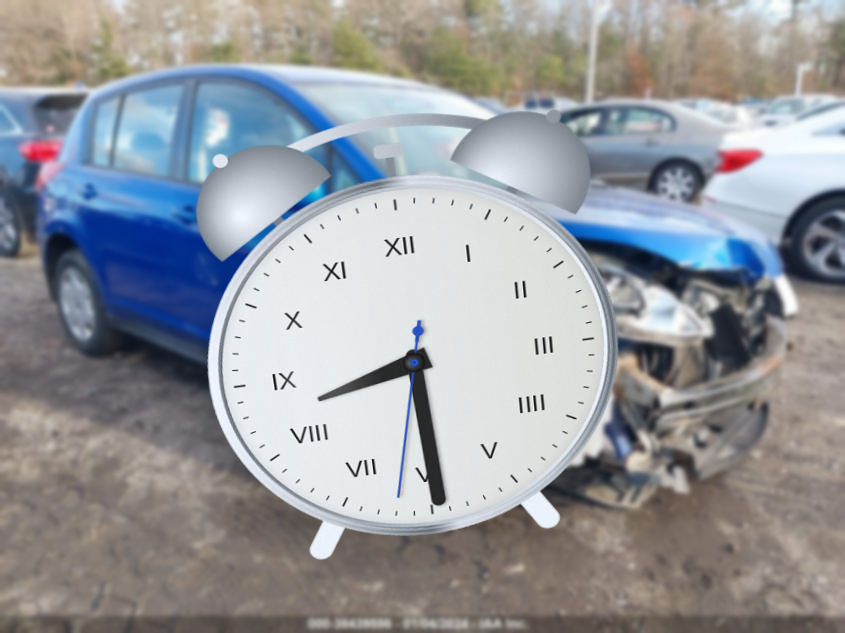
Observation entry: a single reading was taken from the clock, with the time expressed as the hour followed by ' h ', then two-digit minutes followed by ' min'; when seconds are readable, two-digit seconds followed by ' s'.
8 h 29 min 32 s
